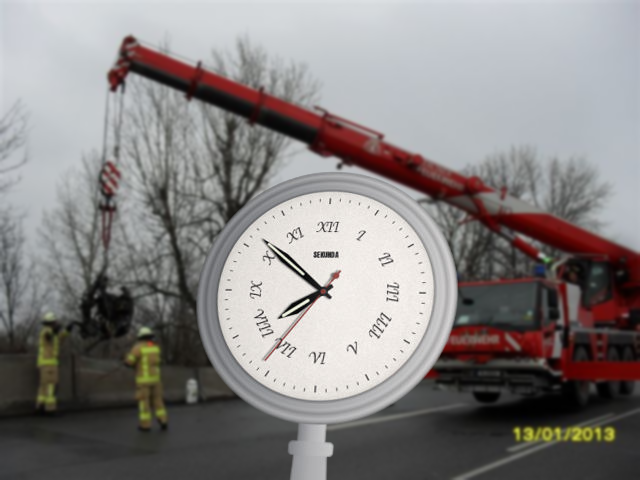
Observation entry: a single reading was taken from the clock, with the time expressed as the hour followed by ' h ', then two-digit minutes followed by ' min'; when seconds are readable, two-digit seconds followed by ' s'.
7 h 51 min 36 s
